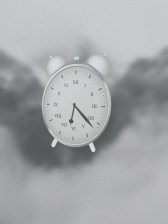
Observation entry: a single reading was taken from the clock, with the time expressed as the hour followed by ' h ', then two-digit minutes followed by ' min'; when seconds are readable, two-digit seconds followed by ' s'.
6 h 22 min
